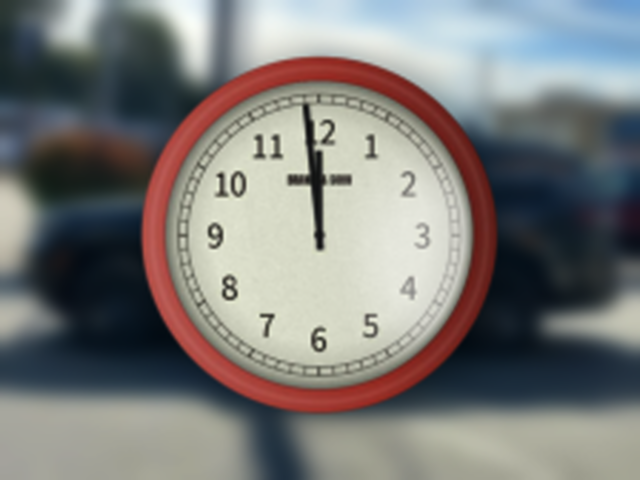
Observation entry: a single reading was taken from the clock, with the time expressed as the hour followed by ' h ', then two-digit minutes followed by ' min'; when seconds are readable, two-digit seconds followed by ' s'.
11 h 59 min
